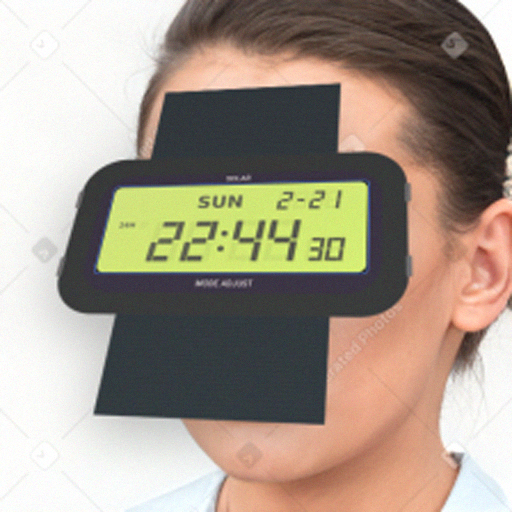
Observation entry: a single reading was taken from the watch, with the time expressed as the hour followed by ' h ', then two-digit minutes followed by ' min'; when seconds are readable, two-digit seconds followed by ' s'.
22 h 44 min 30 s
